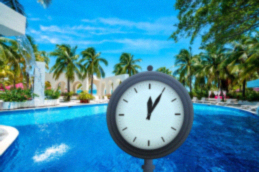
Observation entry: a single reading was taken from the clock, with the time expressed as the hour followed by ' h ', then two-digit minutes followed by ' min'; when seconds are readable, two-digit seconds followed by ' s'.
12 h 05 min
